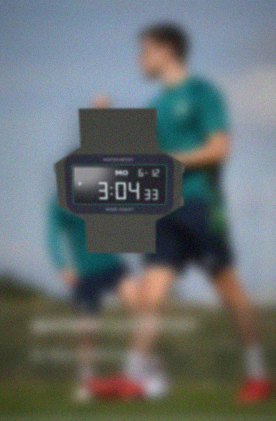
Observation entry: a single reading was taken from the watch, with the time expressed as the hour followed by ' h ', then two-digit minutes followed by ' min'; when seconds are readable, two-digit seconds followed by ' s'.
3 h 04 min 33 s
